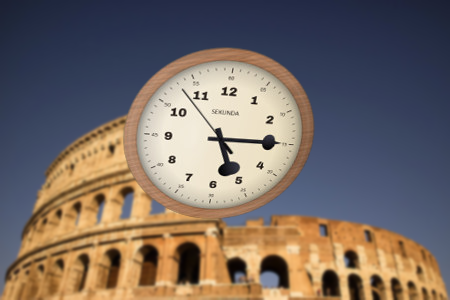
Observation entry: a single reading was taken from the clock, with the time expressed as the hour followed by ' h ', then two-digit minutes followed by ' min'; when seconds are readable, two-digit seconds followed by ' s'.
5 h 14 min 53 s
